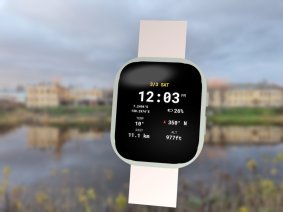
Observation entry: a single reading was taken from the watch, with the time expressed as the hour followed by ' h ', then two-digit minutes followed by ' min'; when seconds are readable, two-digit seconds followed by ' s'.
12 h 03 min
